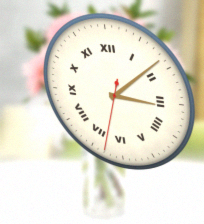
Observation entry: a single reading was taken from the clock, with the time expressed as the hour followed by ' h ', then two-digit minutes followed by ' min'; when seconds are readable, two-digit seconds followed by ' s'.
3 h 08 min 33 s
